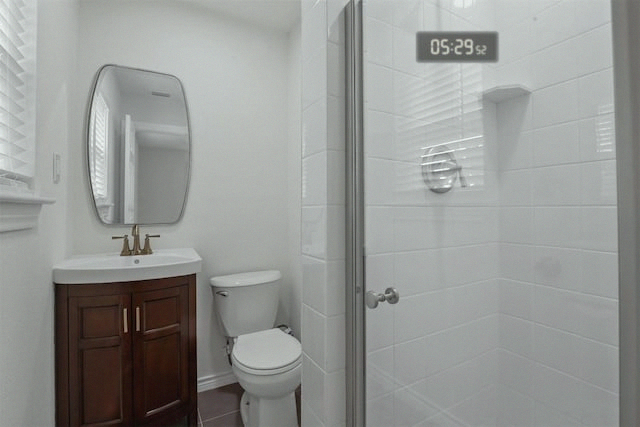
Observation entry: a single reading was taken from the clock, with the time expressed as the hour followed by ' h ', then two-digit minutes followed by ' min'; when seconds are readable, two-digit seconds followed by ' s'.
5 h 29 min
